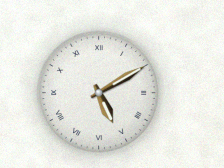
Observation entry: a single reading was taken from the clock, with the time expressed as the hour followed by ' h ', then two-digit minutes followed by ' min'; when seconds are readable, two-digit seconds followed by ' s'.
5 h 10 min
